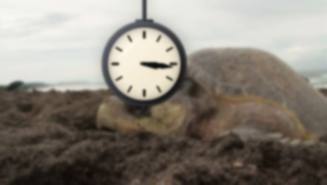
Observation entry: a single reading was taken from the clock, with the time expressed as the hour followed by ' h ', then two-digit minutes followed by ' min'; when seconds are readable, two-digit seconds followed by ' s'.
3 h 16 min
